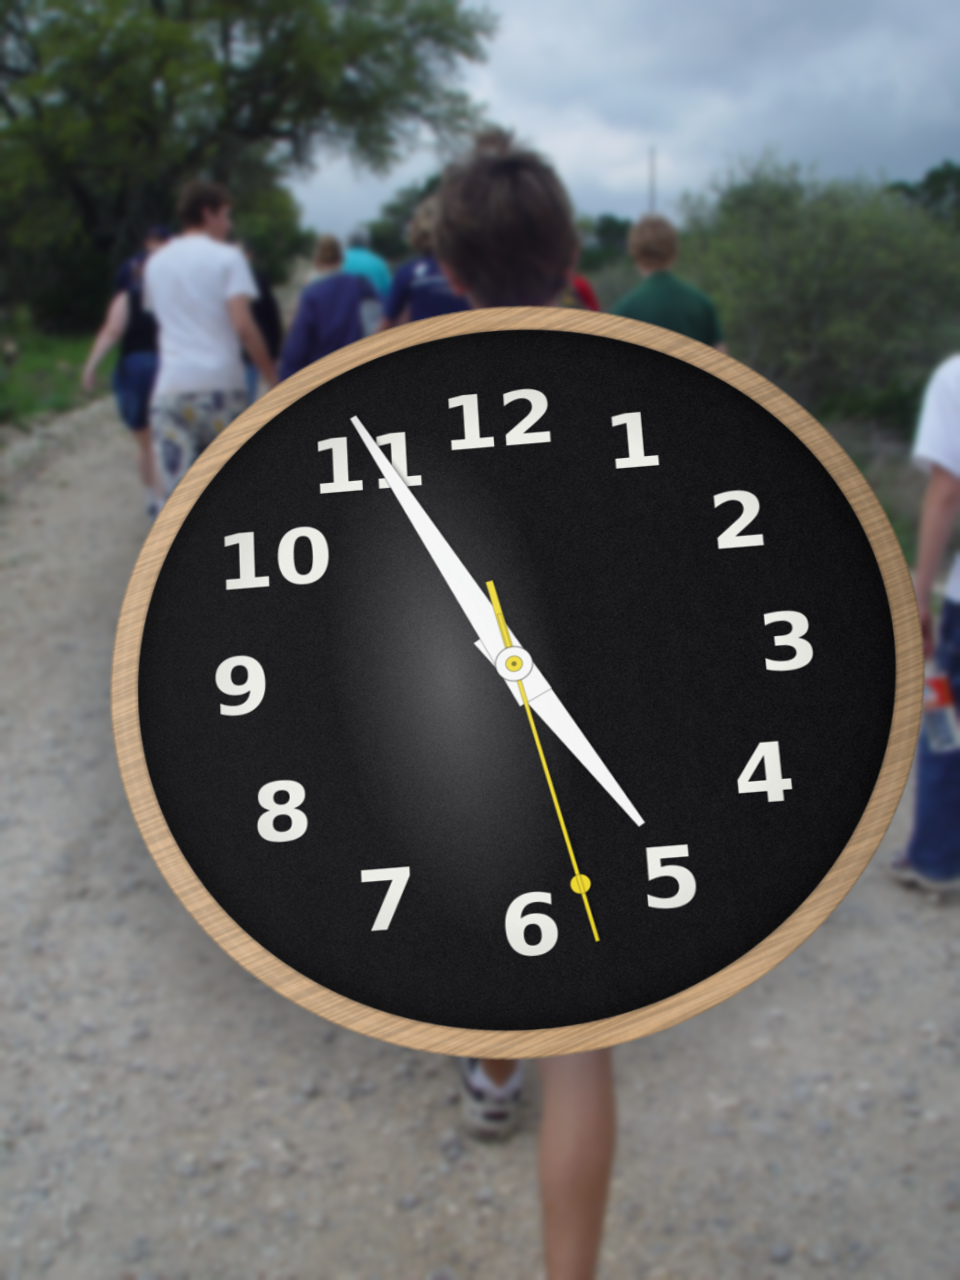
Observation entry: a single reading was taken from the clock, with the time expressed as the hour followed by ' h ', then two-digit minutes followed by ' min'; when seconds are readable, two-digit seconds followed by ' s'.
4 h 55 min 28 s
